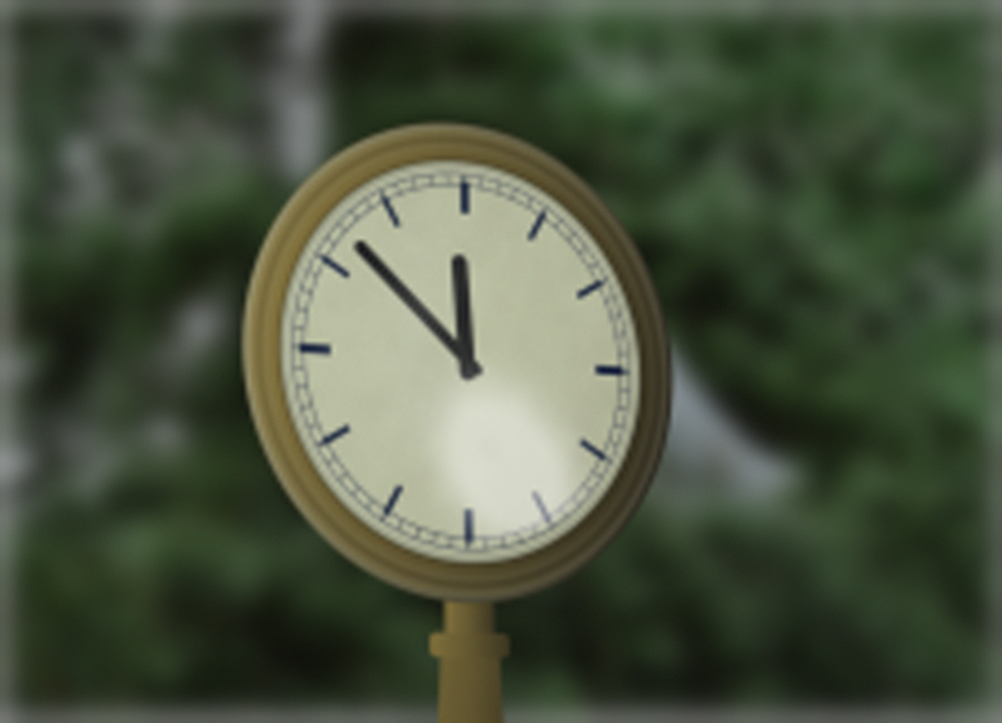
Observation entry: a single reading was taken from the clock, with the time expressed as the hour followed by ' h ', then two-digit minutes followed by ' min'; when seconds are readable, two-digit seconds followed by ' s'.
11 h 52 min
